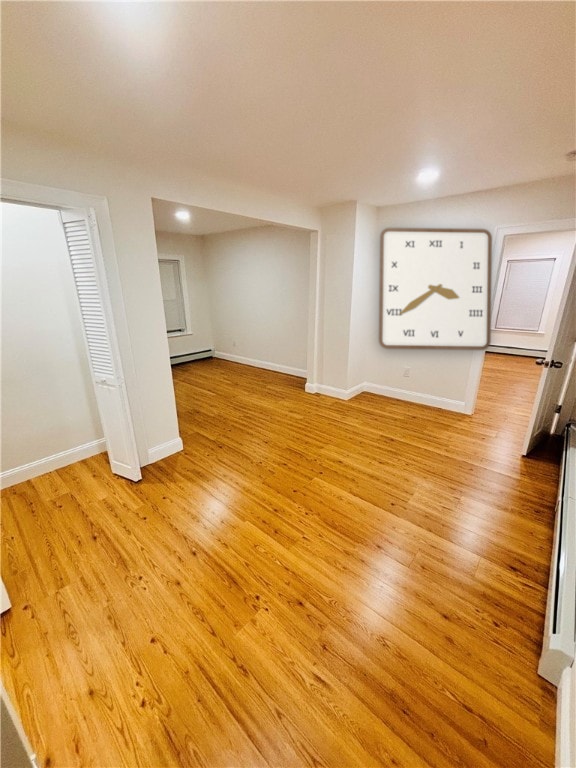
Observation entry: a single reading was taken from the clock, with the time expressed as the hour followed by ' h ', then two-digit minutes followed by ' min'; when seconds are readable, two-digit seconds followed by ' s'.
3 h 39 min
